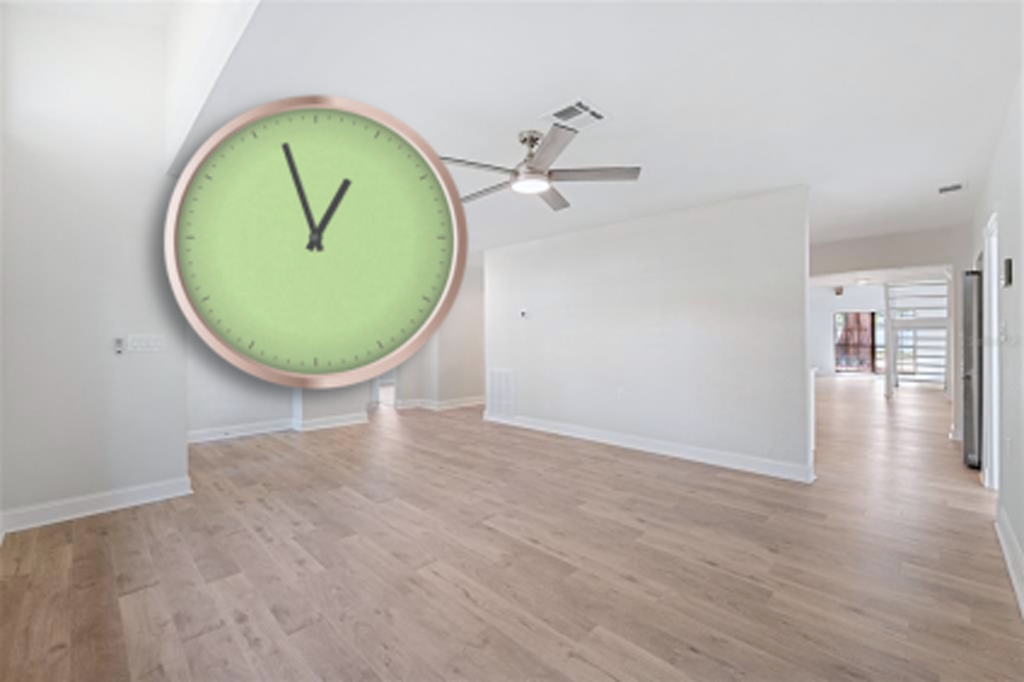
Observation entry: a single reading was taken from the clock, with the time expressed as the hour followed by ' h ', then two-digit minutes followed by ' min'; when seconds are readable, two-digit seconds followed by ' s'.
12 h 57 min
